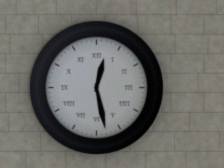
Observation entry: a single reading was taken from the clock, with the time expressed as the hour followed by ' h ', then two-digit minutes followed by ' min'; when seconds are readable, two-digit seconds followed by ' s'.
12 h 28 min
